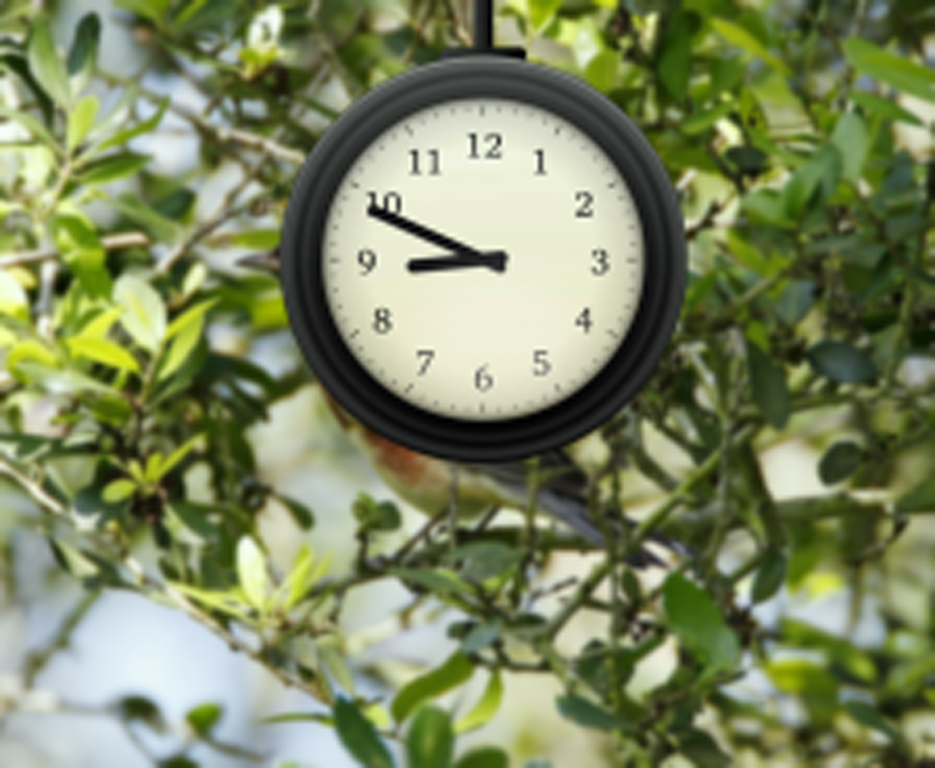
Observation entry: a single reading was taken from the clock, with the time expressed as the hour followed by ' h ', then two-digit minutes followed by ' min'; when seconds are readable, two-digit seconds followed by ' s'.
8 h 49 min
